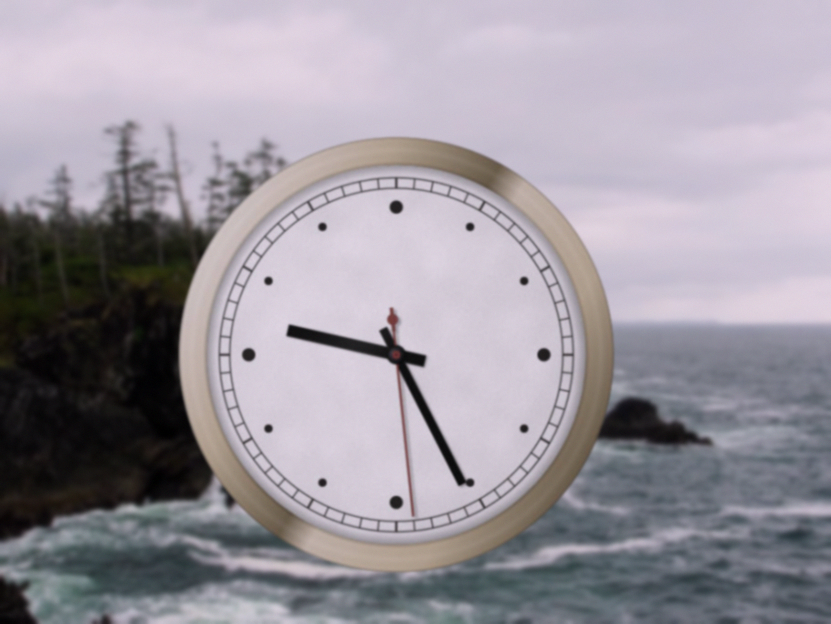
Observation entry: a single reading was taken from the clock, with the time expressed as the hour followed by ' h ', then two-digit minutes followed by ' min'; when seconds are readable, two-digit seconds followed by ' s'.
9 h 25 min 29 s
